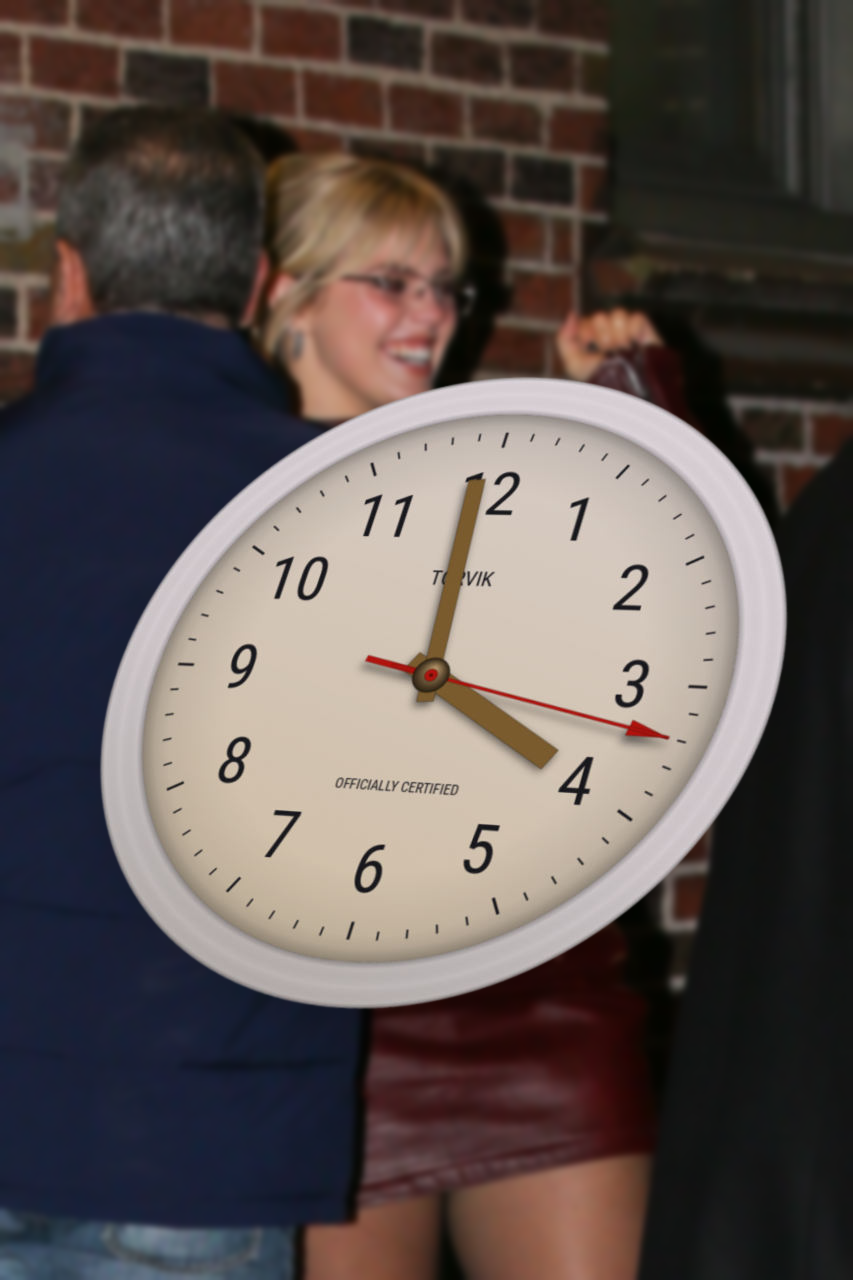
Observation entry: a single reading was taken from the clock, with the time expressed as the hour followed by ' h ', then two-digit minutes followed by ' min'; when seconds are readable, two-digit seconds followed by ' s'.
3 h 59 min 17 s
